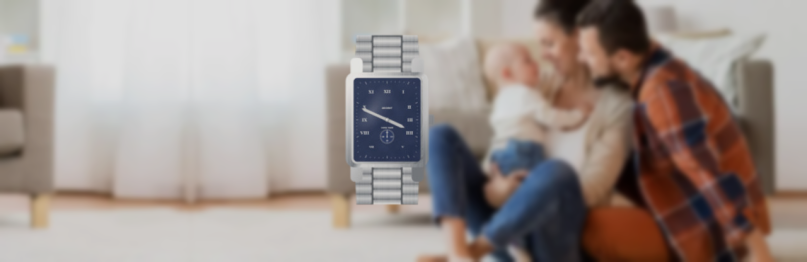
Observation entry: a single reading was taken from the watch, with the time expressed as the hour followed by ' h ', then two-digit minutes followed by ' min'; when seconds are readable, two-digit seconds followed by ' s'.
3 h 49 min
